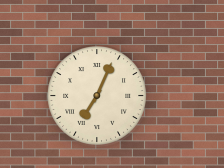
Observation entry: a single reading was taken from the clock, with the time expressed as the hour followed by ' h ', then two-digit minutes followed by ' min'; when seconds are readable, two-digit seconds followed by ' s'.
7 h 04 min
